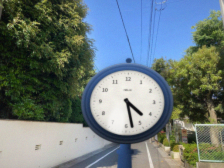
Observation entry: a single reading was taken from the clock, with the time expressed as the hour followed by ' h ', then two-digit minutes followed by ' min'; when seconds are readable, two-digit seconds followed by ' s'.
4 h 28 min
